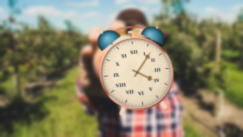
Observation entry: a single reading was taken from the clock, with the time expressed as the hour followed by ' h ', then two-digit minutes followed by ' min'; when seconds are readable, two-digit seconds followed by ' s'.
4 h 07 min
